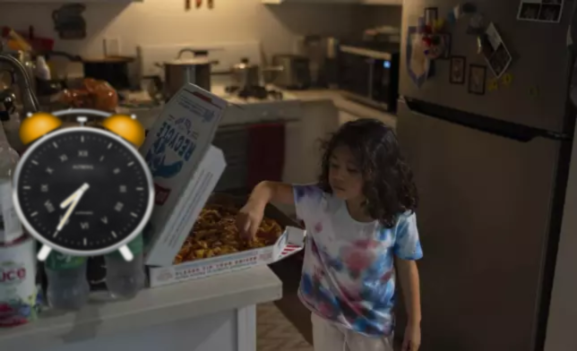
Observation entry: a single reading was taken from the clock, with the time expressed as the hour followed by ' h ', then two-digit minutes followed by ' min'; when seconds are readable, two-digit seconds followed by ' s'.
7 h 35 min
